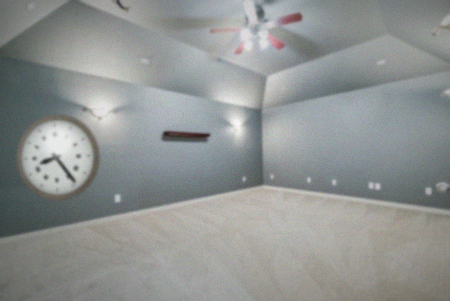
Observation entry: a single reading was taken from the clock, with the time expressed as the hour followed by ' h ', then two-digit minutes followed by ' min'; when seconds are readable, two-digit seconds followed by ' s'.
8 h 24 min
